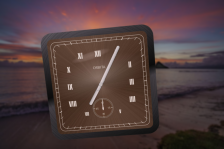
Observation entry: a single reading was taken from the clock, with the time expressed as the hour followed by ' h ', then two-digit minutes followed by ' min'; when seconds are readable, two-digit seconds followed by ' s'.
7 h 05 min
